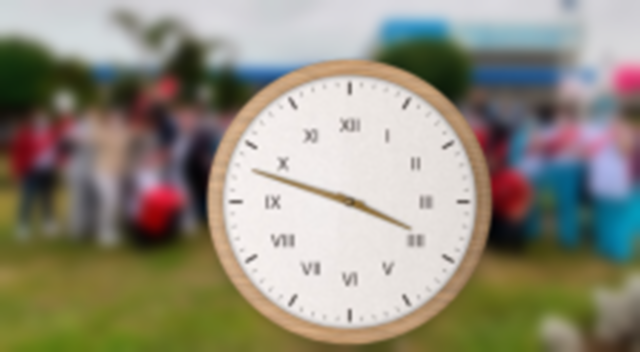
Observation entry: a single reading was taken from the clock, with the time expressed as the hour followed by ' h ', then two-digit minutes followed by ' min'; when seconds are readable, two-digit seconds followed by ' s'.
3 h 48 min
